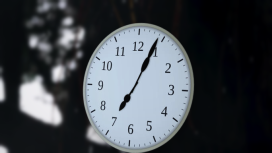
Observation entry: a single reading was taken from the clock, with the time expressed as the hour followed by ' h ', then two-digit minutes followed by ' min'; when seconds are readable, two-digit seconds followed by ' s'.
7 h 04 min
